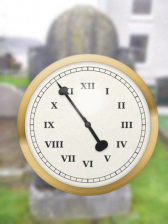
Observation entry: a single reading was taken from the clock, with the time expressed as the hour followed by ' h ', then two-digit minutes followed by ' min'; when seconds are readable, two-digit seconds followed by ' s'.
4 h 54 min
